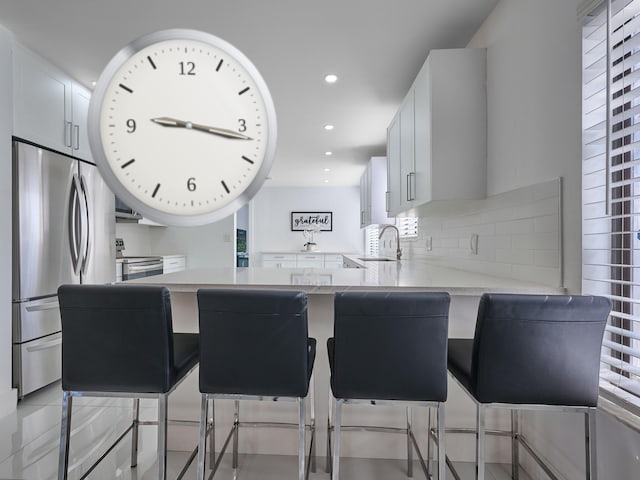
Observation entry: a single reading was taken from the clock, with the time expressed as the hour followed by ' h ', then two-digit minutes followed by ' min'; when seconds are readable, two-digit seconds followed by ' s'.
9 h 17 min
